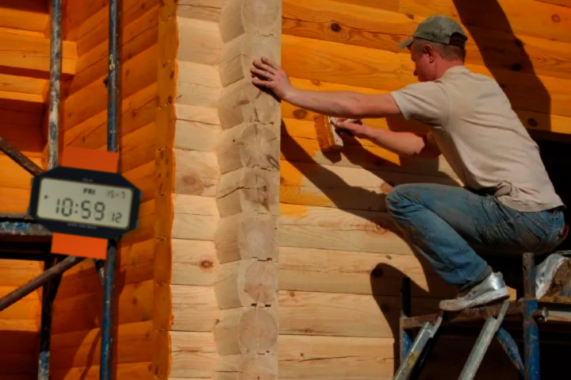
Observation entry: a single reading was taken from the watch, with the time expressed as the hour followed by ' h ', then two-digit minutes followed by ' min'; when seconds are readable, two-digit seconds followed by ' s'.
10 h 59 min
